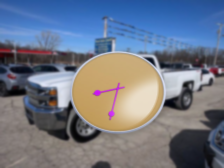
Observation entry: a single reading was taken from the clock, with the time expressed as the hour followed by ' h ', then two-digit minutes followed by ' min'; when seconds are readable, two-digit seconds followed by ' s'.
8 h 32 min
